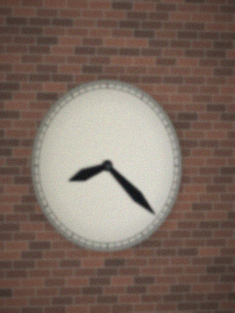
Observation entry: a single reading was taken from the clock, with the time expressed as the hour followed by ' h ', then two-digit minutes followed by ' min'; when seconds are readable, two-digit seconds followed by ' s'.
8 h 22 min
